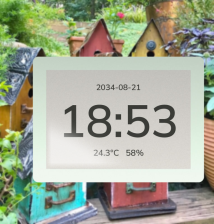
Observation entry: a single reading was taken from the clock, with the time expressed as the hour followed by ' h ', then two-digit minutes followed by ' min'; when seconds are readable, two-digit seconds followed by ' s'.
18 h 53 min
